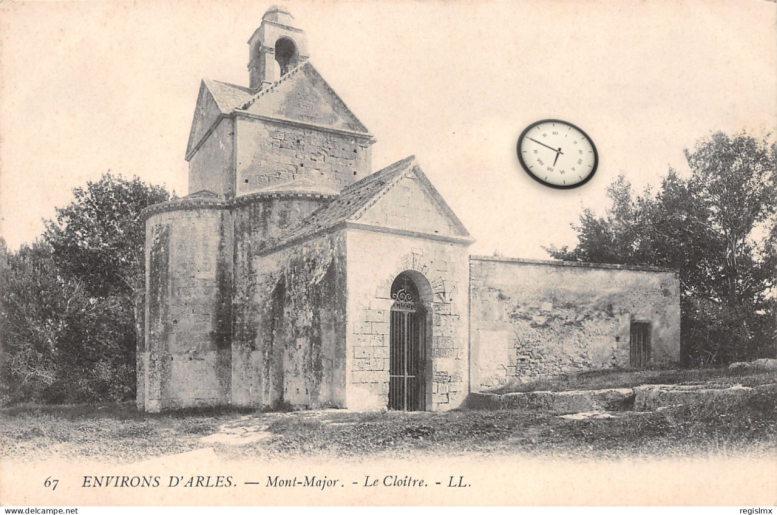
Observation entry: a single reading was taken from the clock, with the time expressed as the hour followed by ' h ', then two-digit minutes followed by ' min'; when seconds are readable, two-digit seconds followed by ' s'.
6 h 50 min
